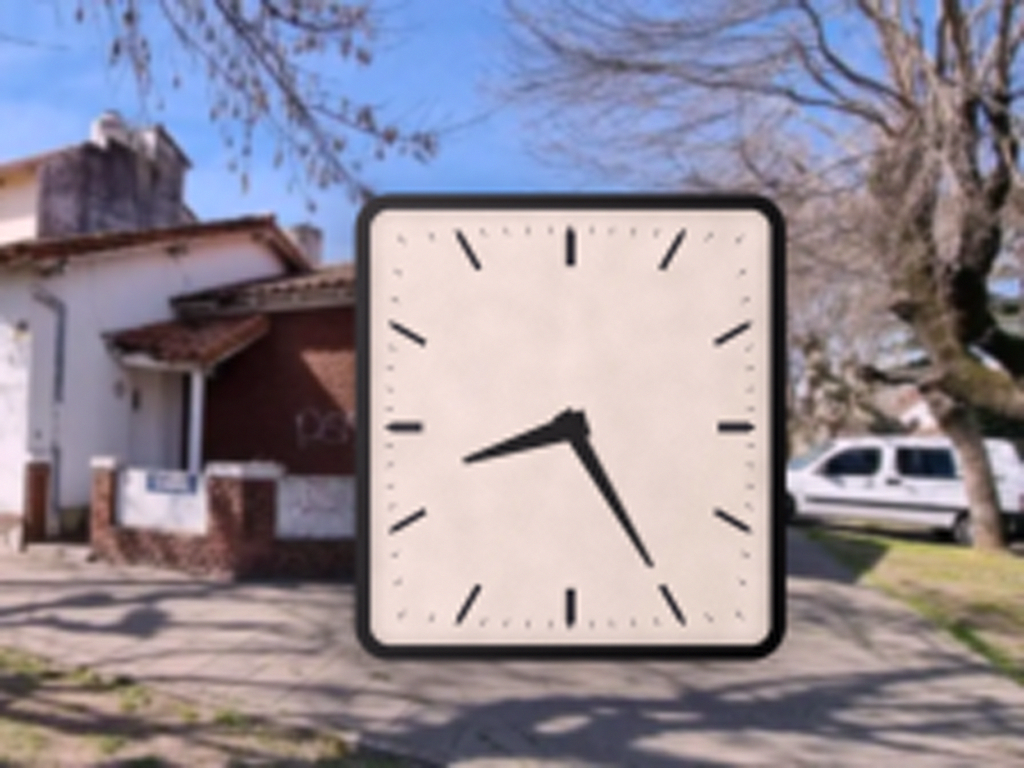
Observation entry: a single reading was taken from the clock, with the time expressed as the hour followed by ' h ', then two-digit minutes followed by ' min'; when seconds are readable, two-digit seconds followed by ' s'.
8 h 25 min
